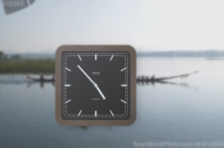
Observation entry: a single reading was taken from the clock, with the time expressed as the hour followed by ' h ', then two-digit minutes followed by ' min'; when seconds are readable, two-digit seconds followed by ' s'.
4 h 53 min
